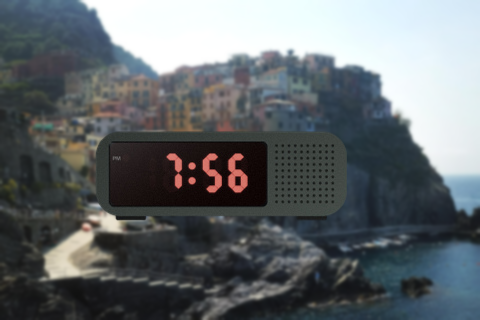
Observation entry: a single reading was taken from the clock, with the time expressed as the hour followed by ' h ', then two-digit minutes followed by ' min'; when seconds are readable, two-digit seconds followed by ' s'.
7 h 56 min
